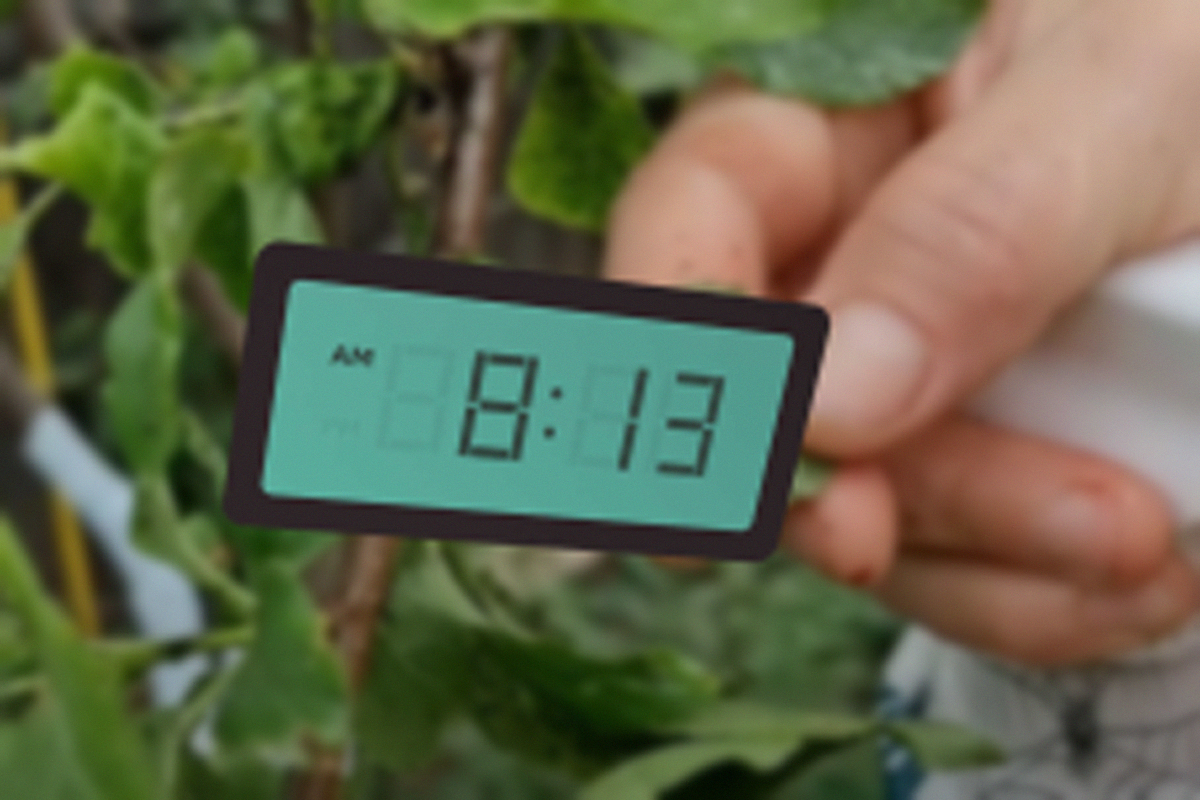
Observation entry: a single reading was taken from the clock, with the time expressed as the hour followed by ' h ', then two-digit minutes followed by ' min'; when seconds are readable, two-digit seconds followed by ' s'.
8 h 13 min
